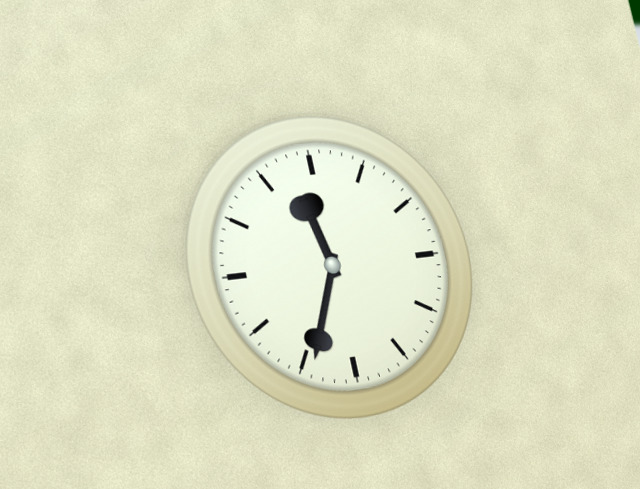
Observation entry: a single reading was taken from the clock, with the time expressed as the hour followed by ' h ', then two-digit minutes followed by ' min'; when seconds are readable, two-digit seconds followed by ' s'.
11 h 34 min
